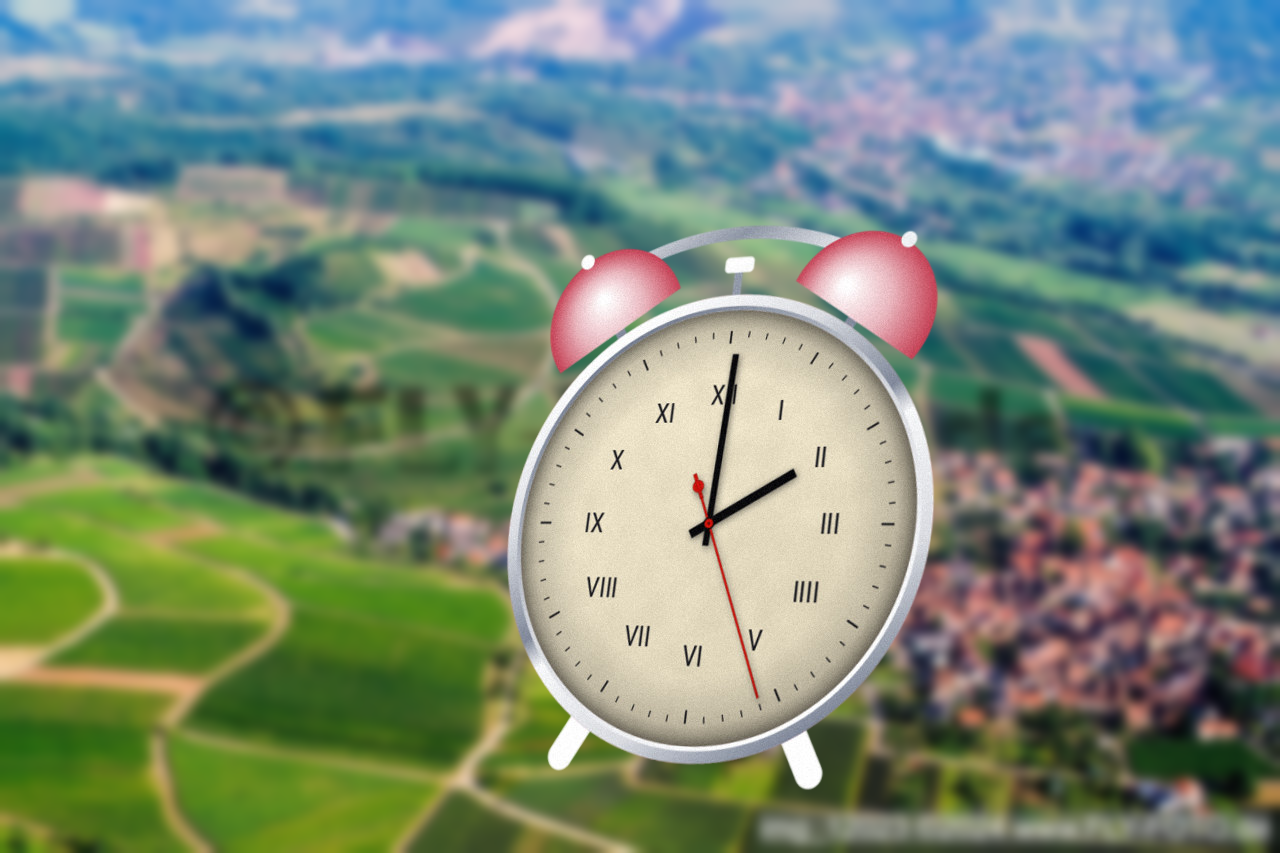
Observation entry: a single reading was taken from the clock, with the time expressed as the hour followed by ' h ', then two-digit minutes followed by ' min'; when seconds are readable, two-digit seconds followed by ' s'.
2 h 00 min 26 s
